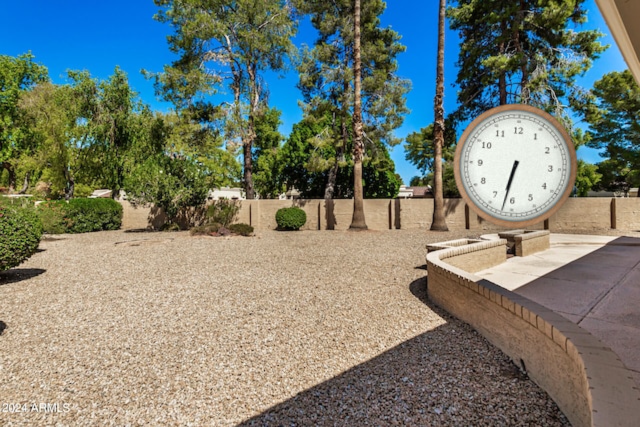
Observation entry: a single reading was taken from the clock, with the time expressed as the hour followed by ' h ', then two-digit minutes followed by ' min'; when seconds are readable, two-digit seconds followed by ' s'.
6 h 32 min
